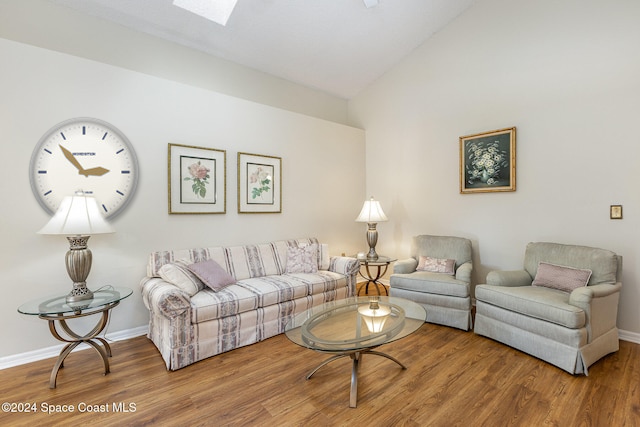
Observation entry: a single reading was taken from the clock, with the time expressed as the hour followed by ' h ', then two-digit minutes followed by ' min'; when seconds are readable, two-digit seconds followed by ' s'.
2 h 53 min
